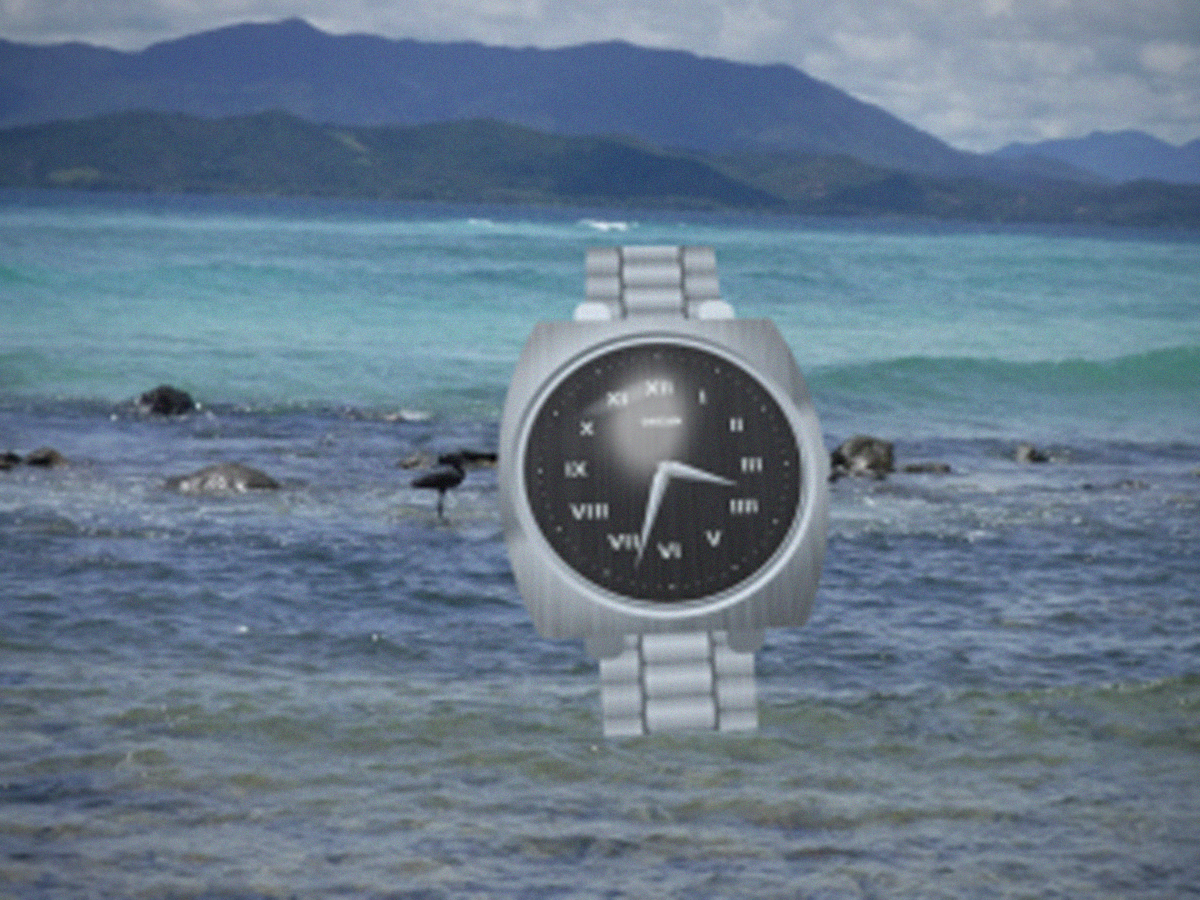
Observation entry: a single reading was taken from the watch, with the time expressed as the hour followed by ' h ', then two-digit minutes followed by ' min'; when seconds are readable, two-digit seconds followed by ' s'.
3 h 33 min
